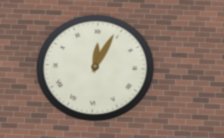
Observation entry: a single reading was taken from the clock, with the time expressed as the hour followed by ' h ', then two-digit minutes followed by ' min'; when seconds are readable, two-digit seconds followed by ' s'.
12 h 04 min
